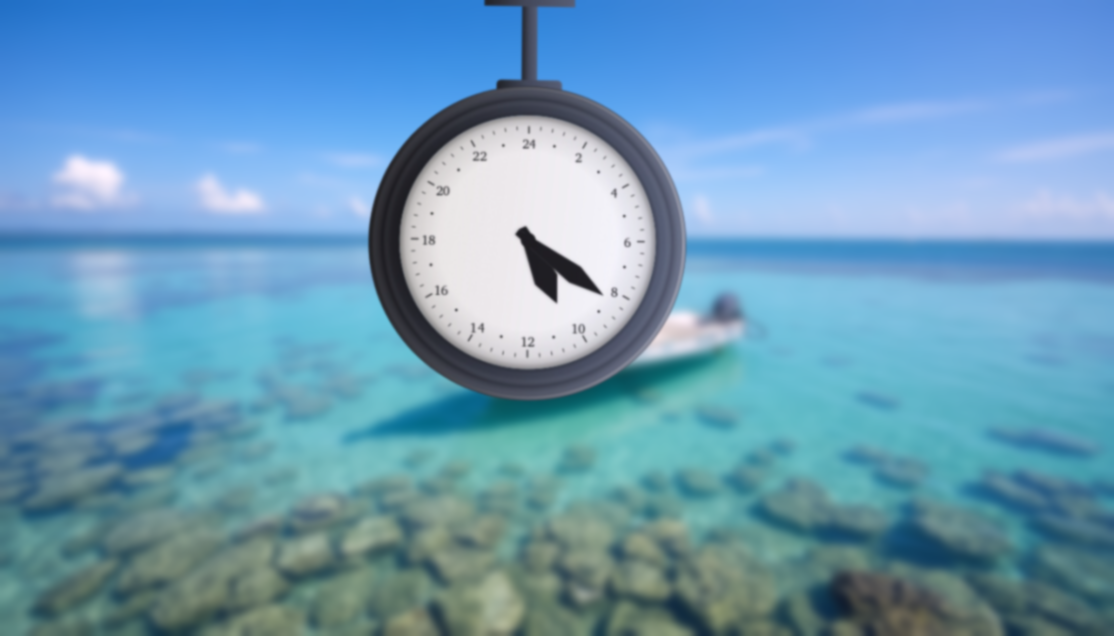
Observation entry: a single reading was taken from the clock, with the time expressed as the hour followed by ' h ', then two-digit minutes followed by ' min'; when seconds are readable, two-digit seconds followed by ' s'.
10 h 21 min
